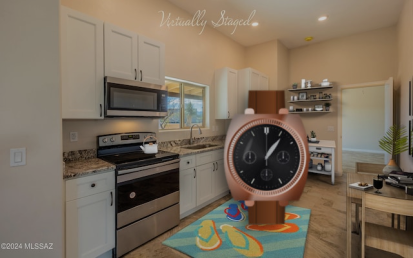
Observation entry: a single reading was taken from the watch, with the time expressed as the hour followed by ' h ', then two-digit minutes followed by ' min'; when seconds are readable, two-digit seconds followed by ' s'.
1 h 06 min
